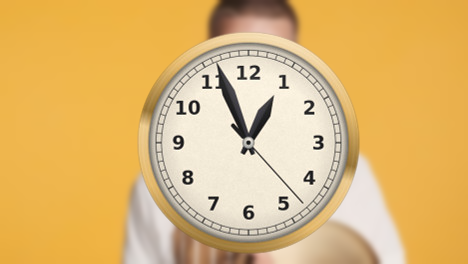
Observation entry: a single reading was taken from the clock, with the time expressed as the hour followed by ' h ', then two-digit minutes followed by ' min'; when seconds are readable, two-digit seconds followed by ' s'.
12 h 56 min 23 s
